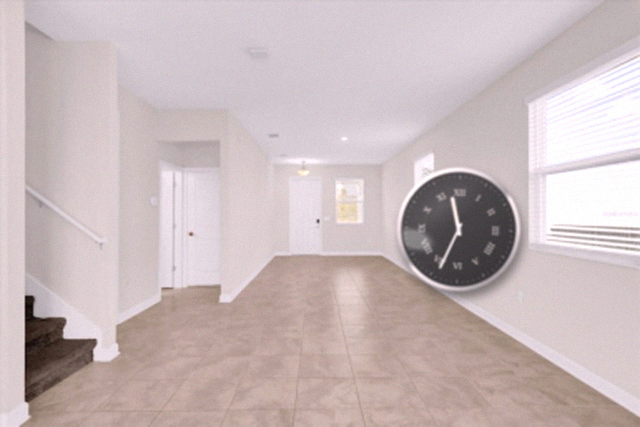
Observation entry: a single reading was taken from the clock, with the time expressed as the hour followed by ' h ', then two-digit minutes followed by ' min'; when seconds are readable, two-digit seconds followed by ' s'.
11 h 34 min
